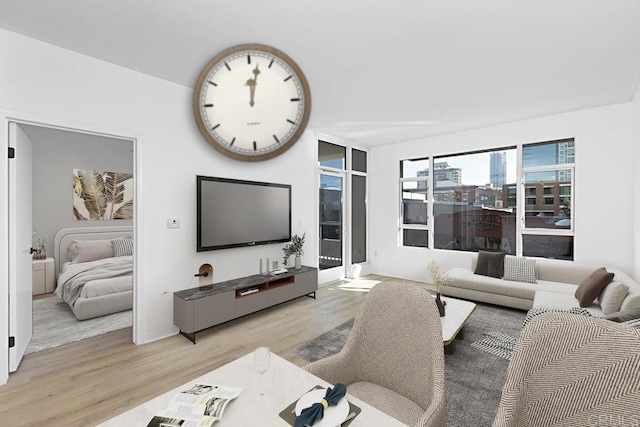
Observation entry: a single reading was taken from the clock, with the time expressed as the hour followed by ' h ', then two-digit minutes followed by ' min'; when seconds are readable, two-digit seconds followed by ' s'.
12 h 02 min
